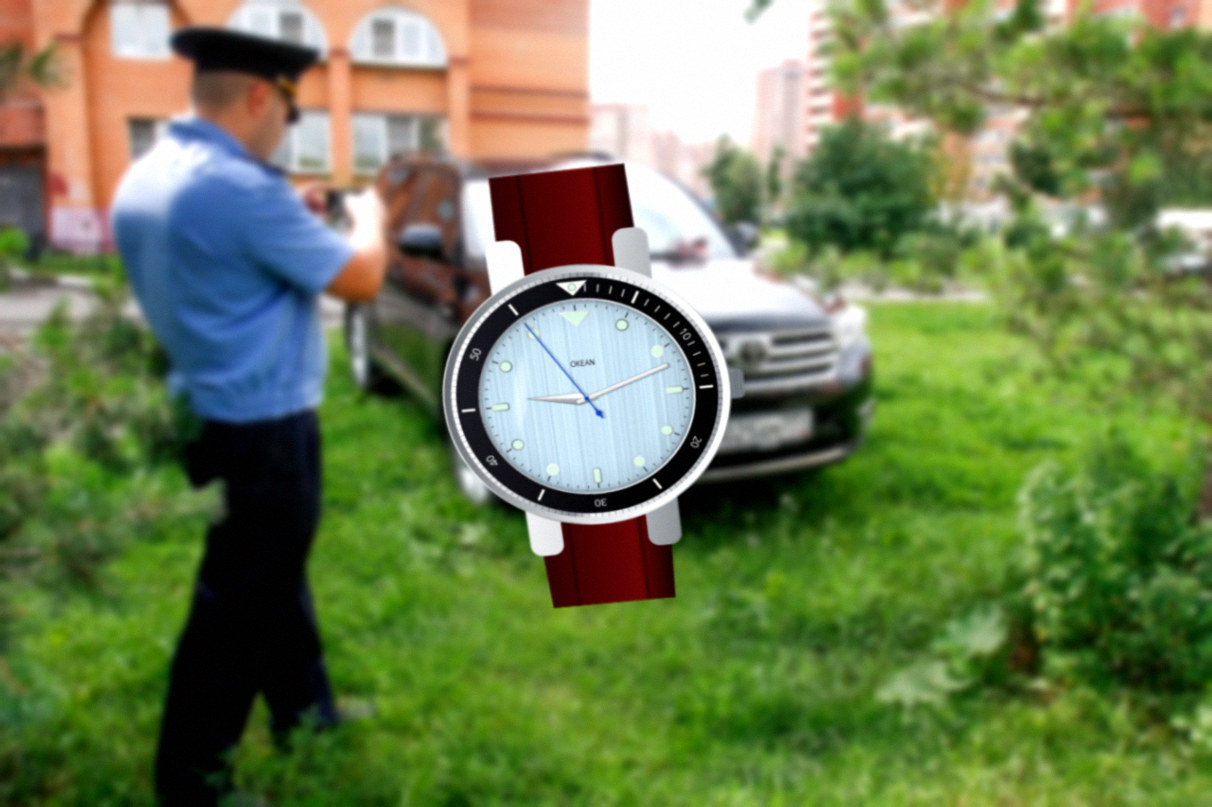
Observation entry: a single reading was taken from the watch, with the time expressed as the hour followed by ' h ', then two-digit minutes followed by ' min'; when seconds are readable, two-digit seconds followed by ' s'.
9 h 11 min 55 s
